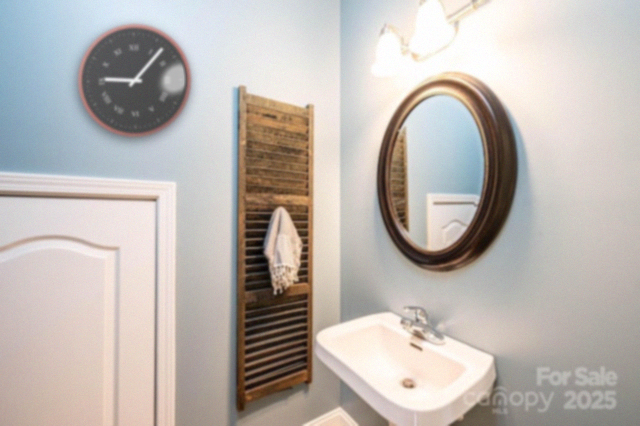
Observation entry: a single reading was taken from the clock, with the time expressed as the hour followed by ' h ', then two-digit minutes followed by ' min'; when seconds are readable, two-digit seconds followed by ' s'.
9 h 07 min
